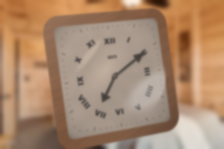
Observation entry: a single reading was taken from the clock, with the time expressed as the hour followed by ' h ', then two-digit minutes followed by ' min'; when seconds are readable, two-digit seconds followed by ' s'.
7 h 10 min
